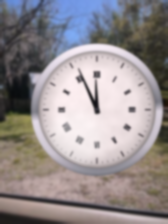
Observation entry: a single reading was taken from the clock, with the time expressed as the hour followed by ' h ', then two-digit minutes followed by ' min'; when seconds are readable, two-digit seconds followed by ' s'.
11 h 56 min
